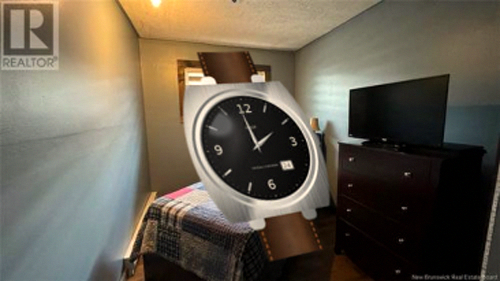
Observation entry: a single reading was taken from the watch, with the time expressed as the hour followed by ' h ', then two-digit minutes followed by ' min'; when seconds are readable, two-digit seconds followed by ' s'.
1 h 59 min
